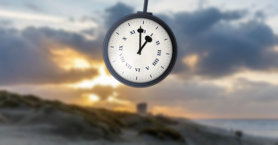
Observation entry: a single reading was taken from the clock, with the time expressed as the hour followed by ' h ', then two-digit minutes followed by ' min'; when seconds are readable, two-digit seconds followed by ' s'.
12 h 59 min
